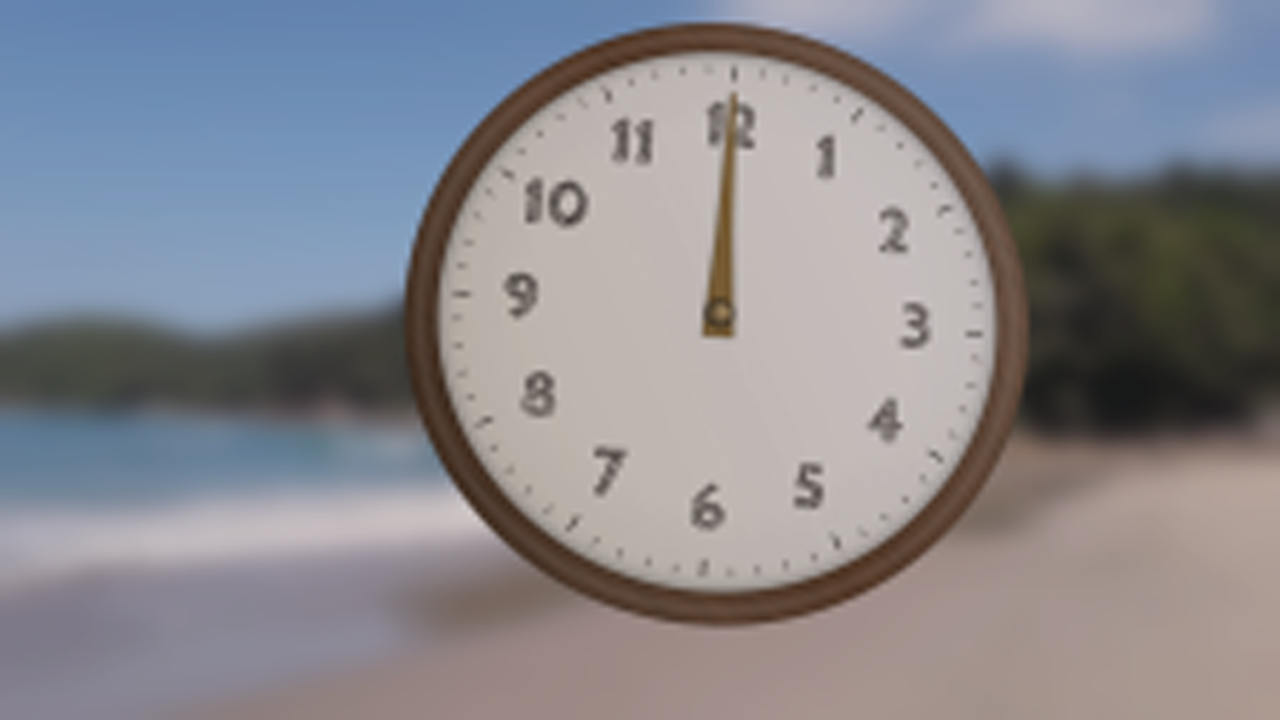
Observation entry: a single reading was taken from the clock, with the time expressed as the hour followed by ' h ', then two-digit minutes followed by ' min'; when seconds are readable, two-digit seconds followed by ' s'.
12 h 00 min
